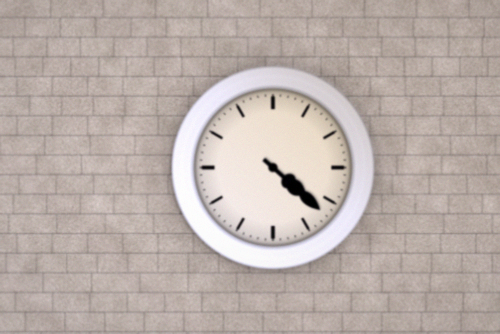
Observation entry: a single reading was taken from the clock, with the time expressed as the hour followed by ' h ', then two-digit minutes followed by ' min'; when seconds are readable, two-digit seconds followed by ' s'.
4 h 22 min
